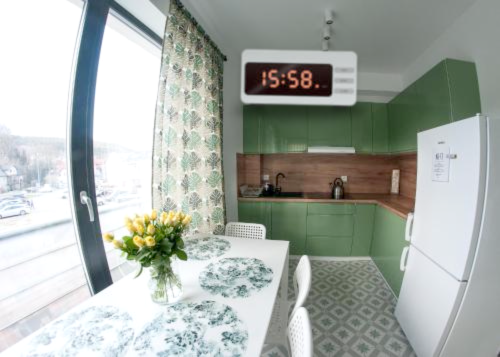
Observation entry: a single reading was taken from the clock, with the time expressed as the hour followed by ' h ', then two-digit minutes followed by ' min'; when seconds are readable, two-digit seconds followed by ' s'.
15 h 58 min
